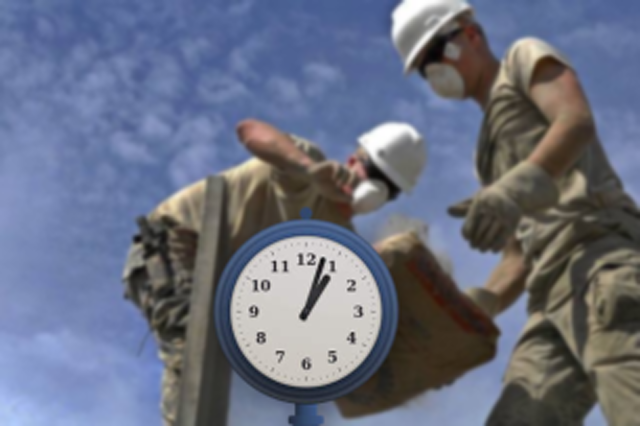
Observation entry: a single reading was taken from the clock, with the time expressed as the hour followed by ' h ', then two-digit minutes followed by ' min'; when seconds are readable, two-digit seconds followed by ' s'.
1 h 03 min
